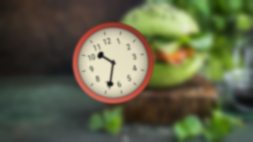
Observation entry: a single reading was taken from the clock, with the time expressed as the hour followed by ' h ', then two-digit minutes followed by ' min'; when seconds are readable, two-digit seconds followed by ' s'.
10 h 34 min
